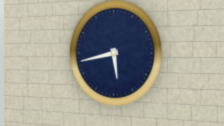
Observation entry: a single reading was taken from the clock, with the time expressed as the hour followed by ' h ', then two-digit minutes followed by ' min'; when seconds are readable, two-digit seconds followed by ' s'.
5 h 43 min
